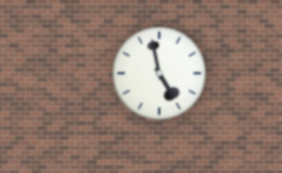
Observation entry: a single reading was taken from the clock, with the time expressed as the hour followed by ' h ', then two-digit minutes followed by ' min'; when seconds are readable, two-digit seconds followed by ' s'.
4 h 58 min
